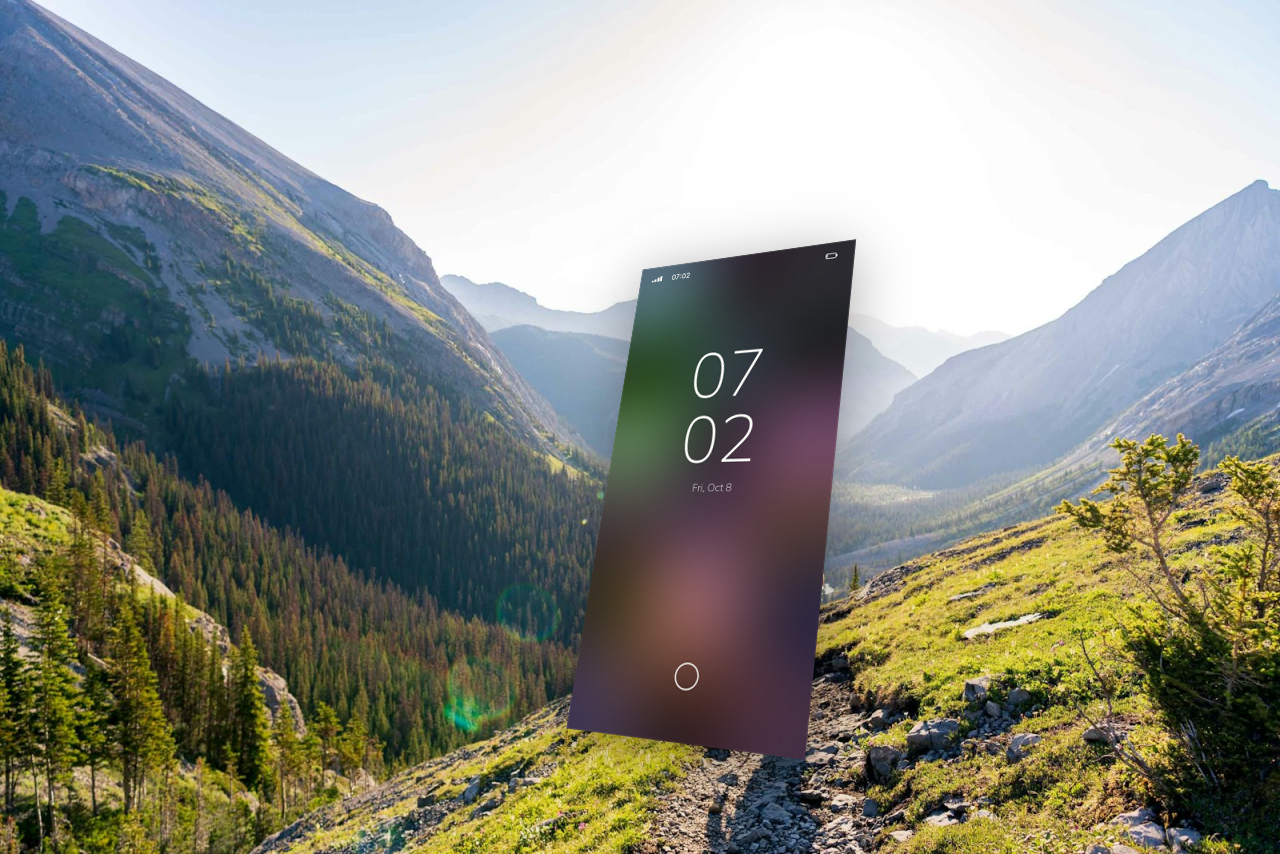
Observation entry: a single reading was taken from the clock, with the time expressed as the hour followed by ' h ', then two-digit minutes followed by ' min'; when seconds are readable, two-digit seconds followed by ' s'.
7 h 02 min
